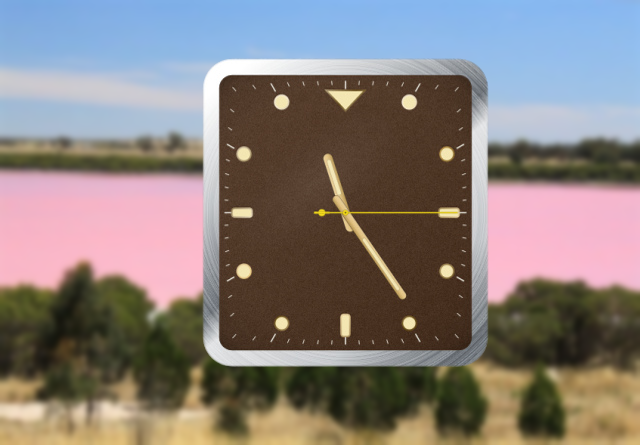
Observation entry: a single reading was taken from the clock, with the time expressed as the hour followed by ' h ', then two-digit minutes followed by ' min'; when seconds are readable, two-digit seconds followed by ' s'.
11 h 24 min 15 s
